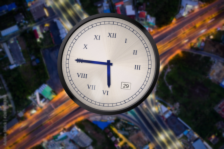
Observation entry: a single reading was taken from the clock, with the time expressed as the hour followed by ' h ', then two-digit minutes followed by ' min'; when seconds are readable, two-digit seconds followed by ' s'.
5 h 45 min
